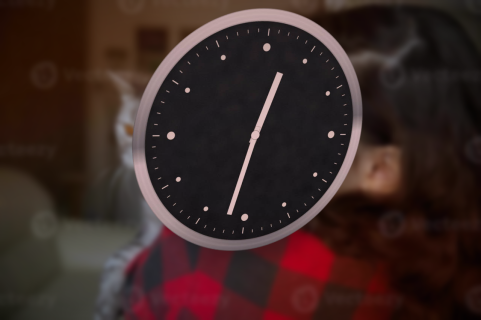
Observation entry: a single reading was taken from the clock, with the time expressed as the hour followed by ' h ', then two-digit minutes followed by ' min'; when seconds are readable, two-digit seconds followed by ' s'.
12 h 32 min
